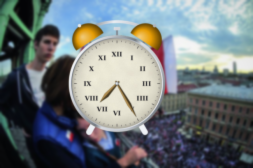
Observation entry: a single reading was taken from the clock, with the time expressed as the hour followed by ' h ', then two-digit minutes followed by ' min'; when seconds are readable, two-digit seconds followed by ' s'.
7 h 25 min
